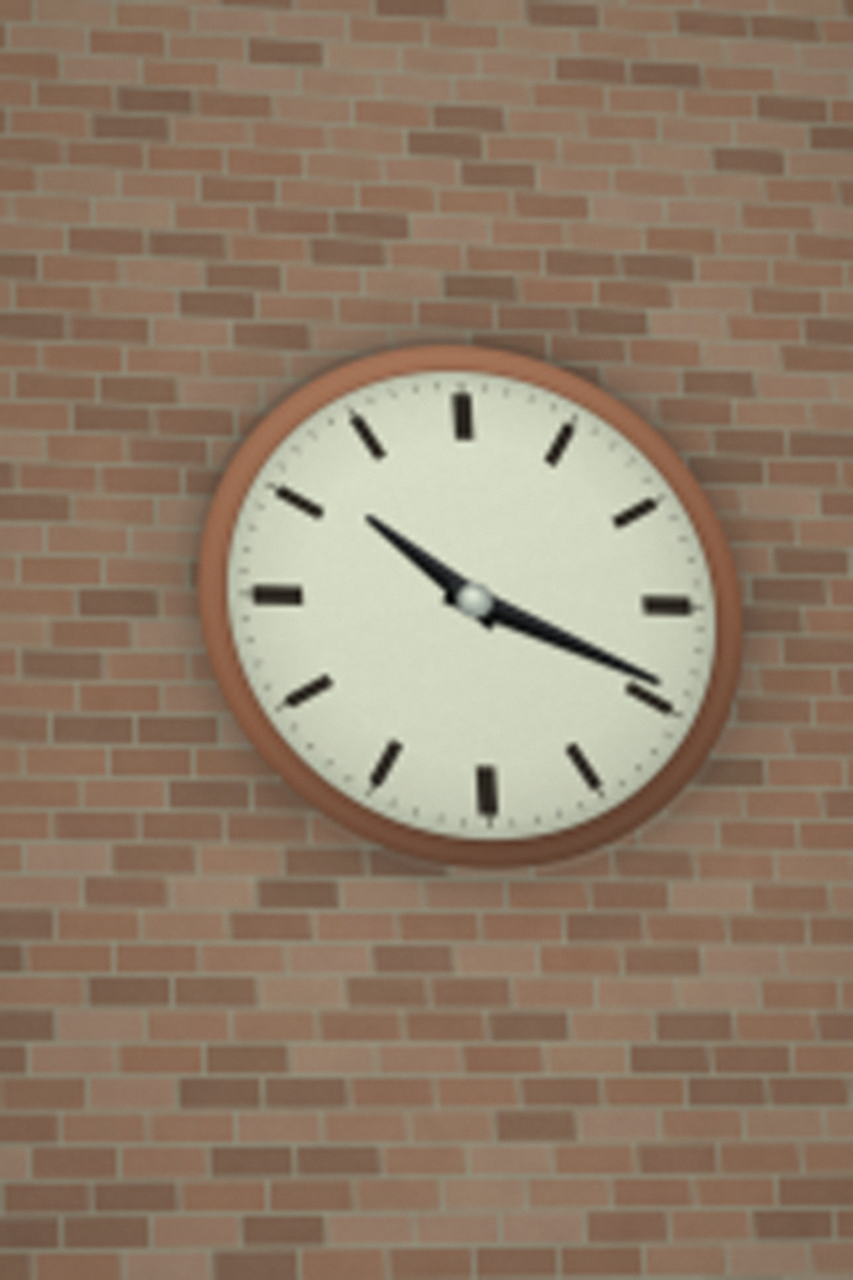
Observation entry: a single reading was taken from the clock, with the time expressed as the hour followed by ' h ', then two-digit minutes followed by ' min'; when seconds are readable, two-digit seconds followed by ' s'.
10 h 19 min
